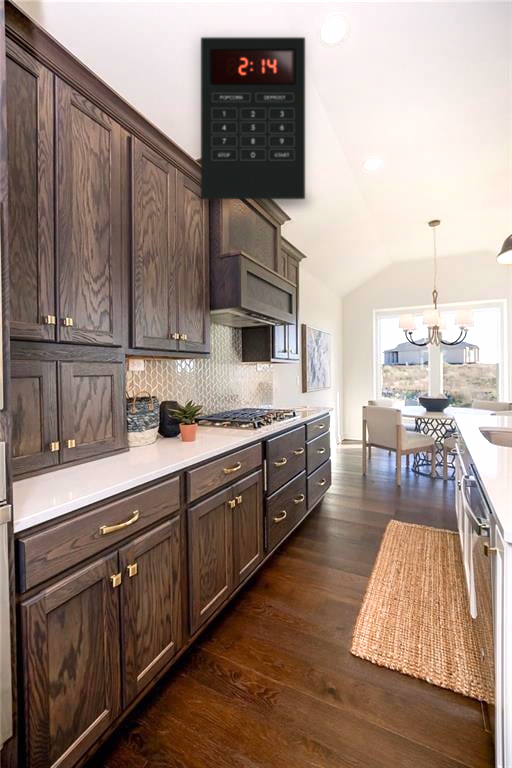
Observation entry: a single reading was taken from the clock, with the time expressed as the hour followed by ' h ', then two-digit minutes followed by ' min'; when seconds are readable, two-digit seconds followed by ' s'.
2 h 14 min
